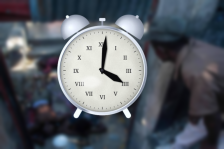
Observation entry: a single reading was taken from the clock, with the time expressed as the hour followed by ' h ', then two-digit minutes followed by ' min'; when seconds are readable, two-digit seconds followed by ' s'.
4 h 01 min
